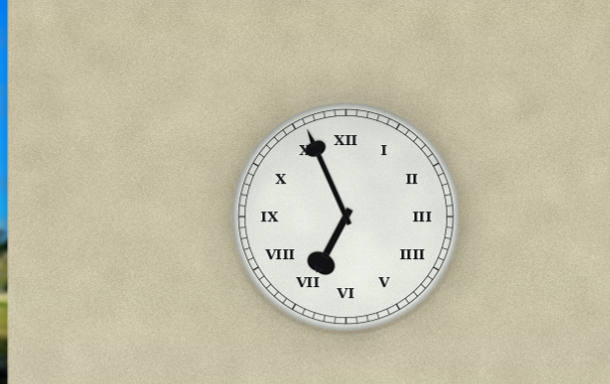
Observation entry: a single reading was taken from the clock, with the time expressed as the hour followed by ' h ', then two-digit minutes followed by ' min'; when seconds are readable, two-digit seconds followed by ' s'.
6 h 56 min
